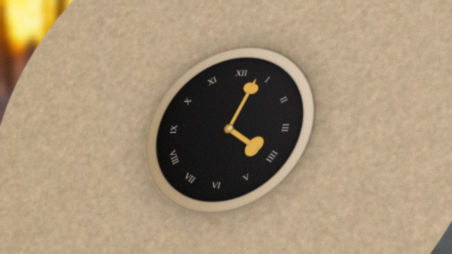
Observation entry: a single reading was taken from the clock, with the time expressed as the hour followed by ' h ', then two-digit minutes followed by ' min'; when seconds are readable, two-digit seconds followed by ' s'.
4 h 03 min
